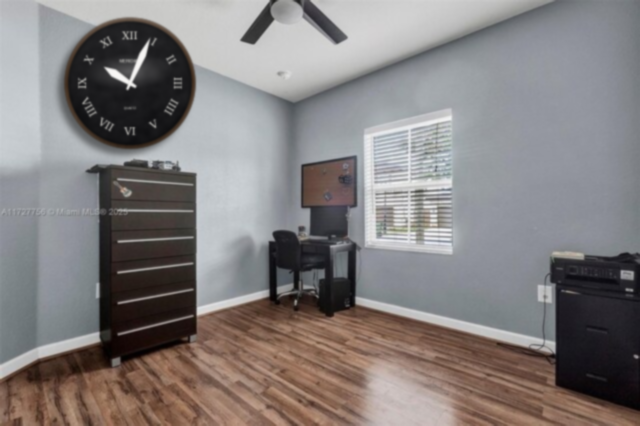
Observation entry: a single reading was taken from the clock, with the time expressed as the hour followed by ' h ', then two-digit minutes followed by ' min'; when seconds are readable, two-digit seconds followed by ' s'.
10 h 04 min
